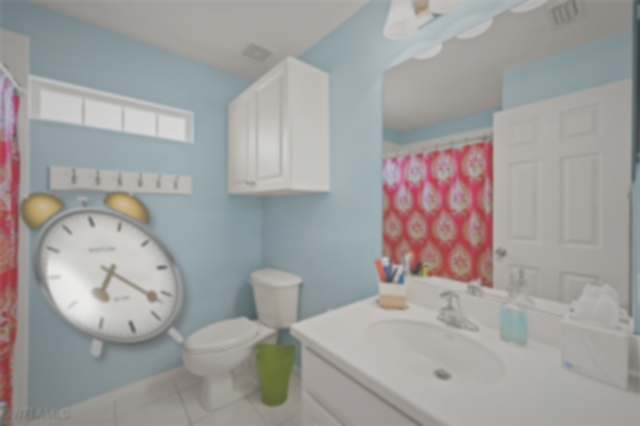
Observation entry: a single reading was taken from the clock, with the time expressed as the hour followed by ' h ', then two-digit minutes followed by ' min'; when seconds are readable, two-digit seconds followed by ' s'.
7 h 22 min
